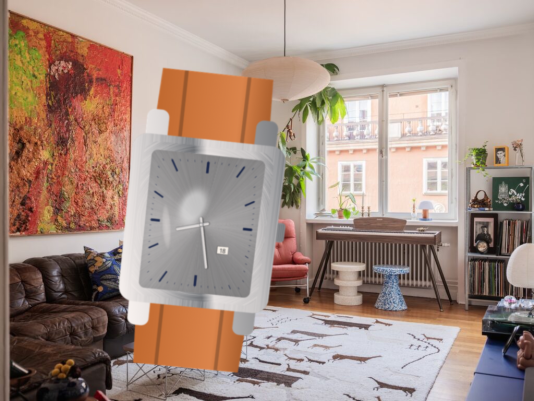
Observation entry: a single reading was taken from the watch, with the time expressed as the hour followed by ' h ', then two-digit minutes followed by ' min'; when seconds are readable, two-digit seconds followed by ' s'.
8 h 28 min
